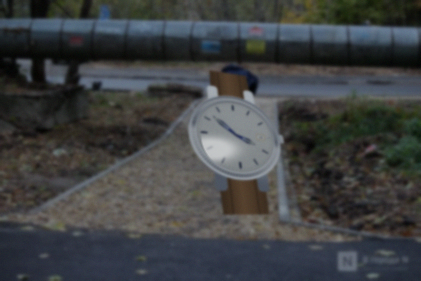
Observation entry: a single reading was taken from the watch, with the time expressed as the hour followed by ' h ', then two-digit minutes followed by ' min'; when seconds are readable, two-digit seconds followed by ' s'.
3 h 52 min
